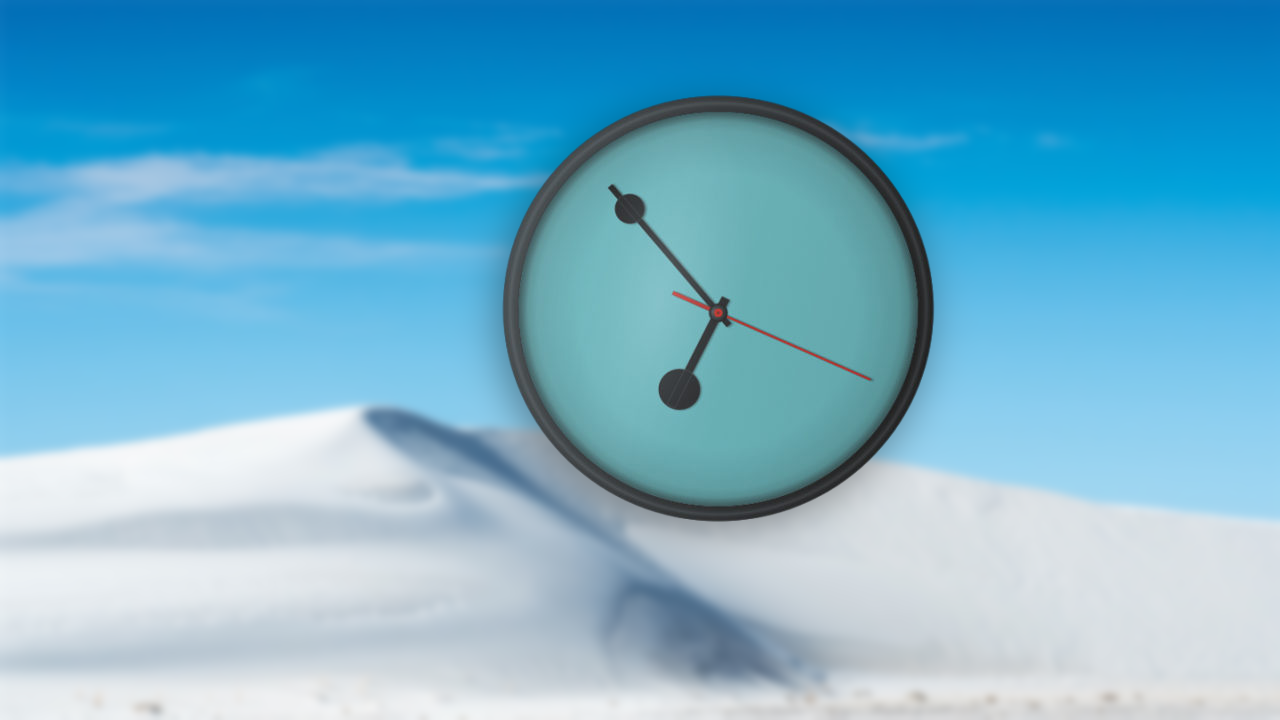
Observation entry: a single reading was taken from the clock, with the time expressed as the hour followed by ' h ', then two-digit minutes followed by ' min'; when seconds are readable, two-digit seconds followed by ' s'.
6 h 53 min 19 s
